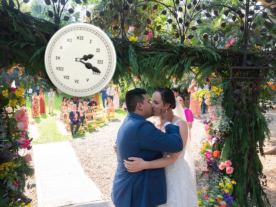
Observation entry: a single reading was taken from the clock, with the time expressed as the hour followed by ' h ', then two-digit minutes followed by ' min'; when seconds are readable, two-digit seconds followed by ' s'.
2 h 19 min
